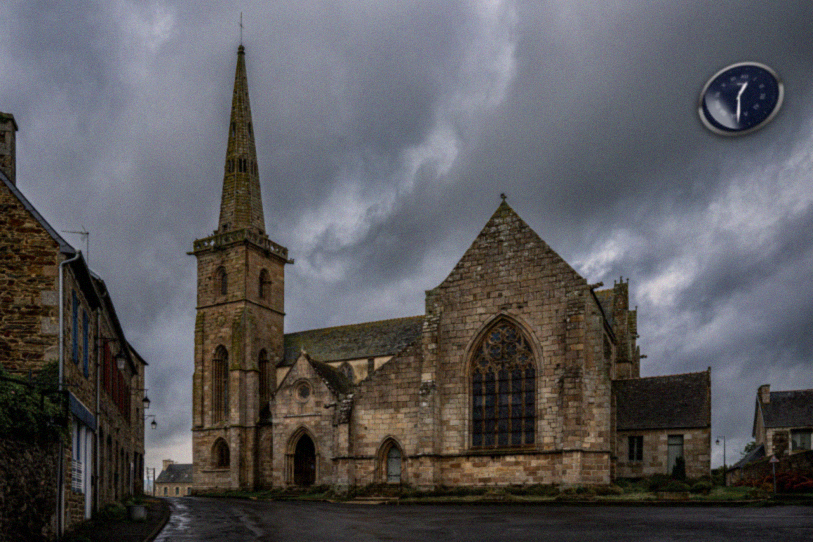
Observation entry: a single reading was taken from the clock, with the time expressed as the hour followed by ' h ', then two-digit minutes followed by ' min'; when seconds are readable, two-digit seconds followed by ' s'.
12 h 28 min
